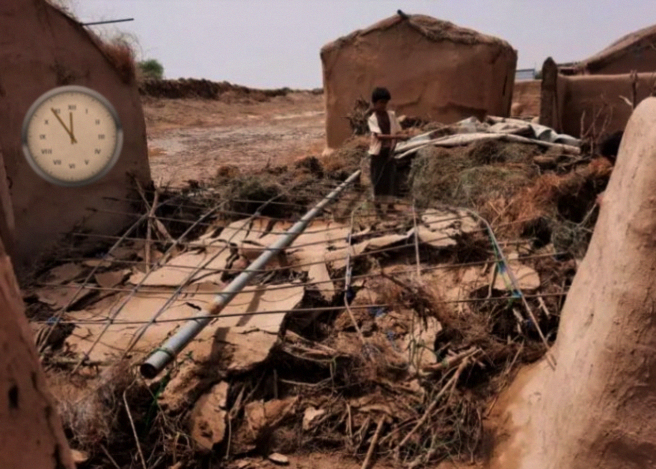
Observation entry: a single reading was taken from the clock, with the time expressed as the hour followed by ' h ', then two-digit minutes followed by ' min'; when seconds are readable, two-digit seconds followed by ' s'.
11 h 54 min
